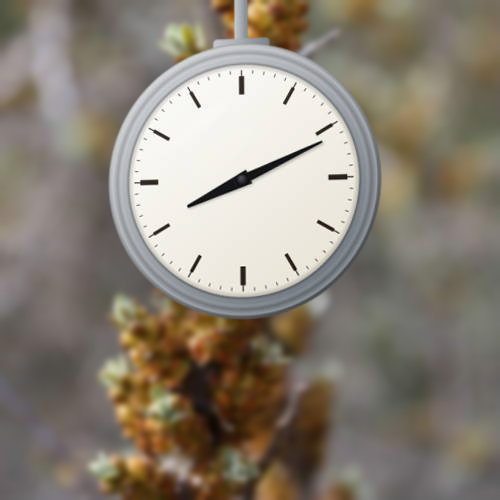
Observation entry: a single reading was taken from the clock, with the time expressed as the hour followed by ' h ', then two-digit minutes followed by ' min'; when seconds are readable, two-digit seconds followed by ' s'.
8 h 11 min
